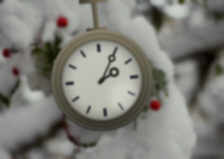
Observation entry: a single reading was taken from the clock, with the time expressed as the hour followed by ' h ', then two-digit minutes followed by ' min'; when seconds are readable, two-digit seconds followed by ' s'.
2 h 05 min
